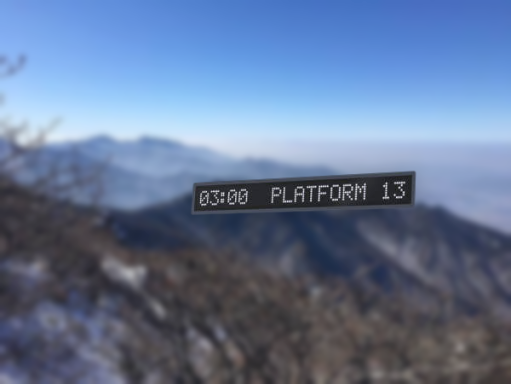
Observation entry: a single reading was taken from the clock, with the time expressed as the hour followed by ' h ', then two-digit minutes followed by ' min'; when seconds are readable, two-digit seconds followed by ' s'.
3 h 00 min
